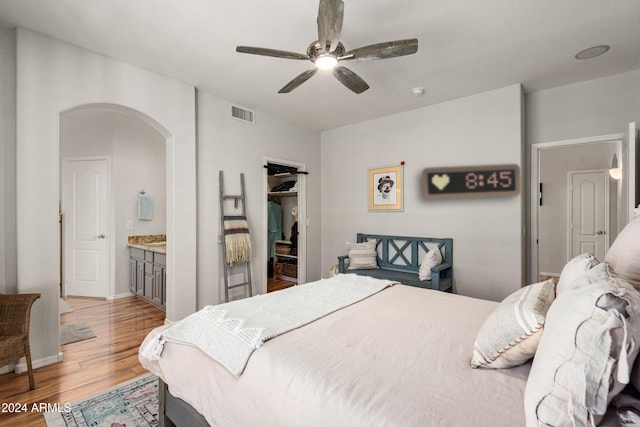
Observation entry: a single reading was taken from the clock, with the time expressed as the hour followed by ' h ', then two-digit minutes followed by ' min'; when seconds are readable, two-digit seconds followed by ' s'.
8 h 45 min
